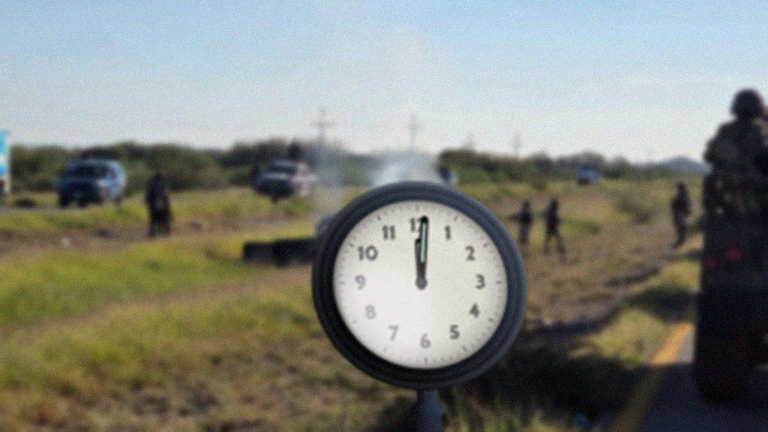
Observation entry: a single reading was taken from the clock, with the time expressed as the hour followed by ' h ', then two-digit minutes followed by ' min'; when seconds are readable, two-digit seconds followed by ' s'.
12 h 01 min
